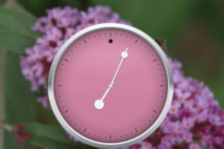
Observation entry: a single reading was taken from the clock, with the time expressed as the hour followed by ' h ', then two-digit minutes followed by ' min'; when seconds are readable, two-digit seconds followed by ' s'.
7 h 04 min
